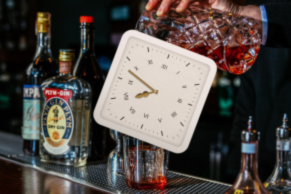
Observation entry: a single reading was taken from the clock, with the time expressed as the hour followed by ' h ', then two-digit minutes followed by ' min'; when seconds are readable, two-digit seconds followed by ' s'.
7 h 48 min
